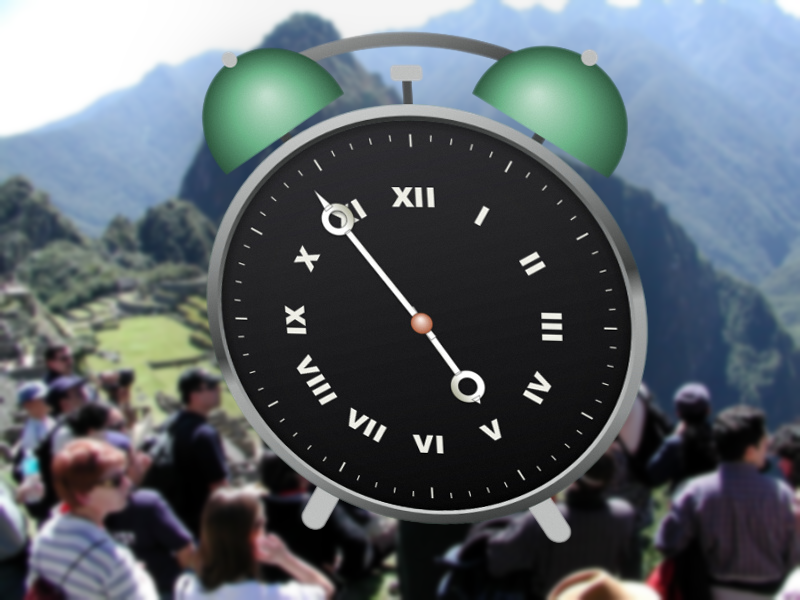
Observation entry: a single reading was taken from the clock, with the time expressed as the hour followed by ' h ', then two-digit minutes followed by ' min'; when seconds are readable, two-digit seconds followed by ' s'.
4 h 54 min
